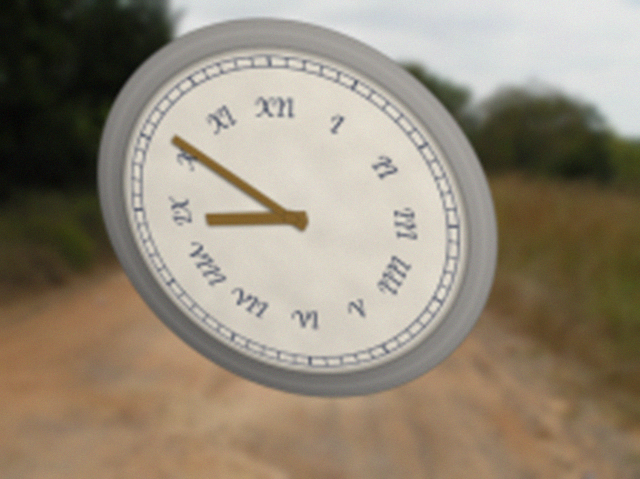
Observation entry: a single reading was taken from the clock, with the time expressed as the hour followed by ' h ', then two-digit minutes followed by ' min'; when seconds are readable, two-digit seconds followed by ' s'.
8 h 51 min
